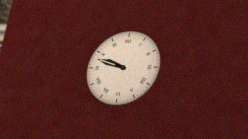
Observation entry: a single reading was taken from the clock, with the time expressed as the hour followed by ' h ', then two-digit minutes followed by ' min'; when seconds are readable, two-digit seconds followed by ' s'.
9 h 48 min
